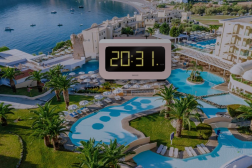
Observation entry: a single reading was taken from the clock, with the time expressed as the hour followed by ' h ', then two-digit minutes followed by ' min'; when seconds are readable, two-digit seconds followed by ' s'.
20 h 31 min
